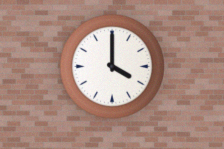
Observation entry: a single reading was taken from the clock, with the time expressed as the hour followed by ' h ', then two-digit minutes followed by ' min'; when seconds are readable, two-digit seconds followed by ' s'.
4 h 00 min
